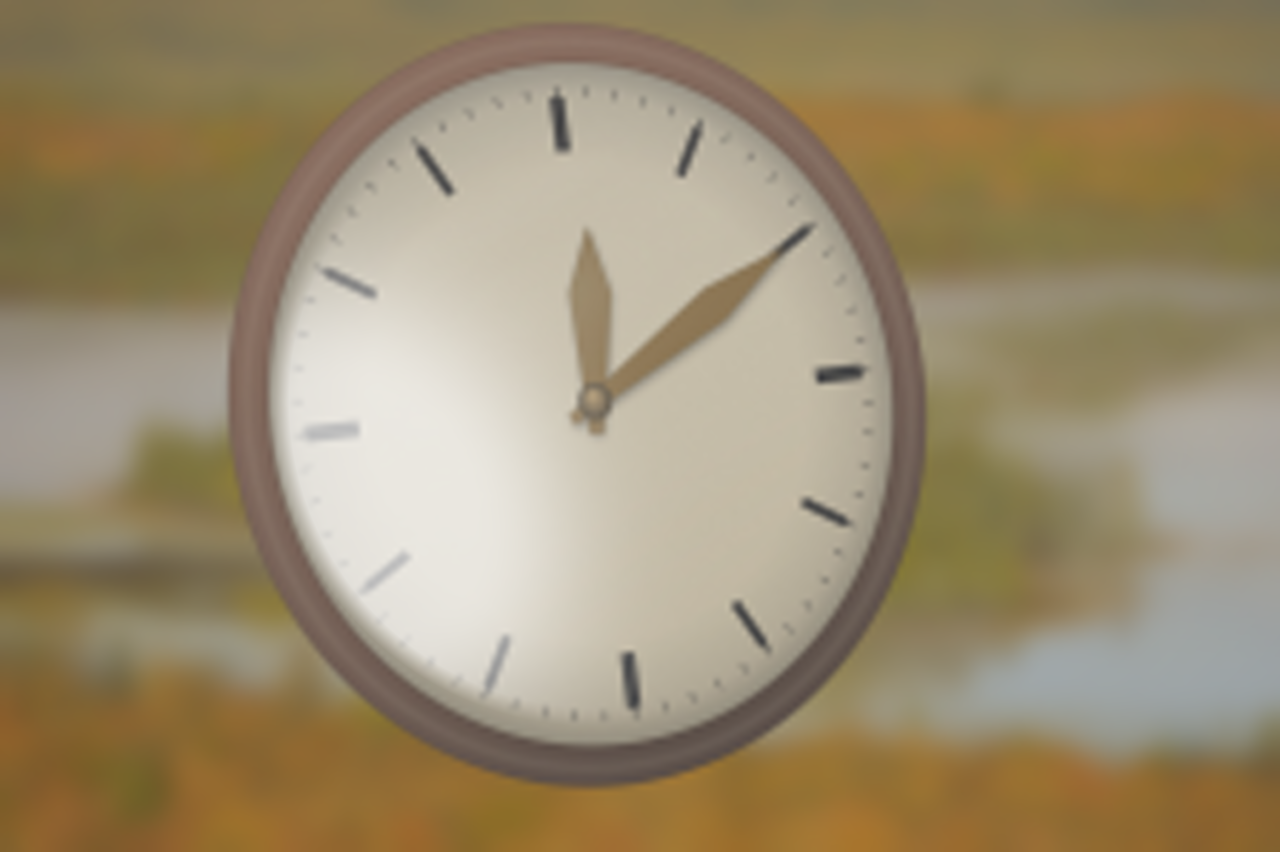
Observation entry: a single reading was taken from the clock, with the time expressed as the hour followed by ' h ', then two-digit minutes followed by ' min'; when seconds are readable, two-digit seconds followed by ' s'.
12 h 10 min
